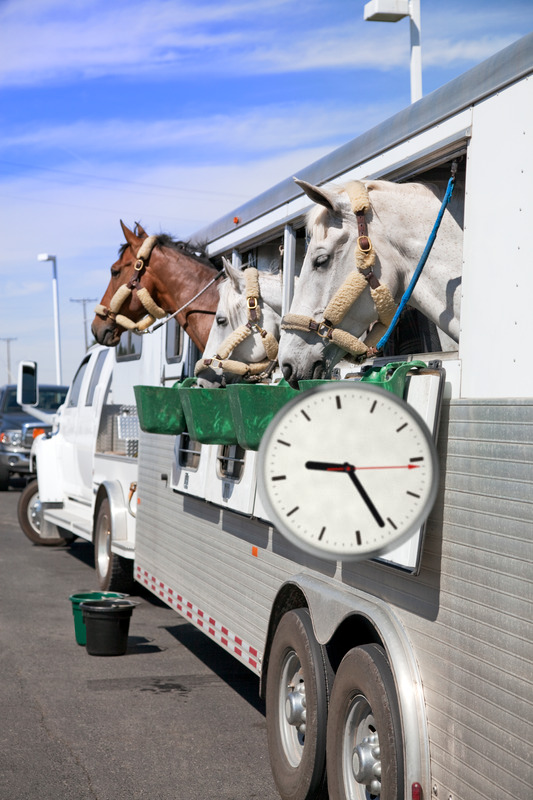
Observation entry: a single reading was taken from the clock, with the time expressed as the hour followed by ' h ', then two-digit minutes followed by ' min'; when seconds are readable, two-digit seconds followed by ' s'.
9 h 26 min 16 s
